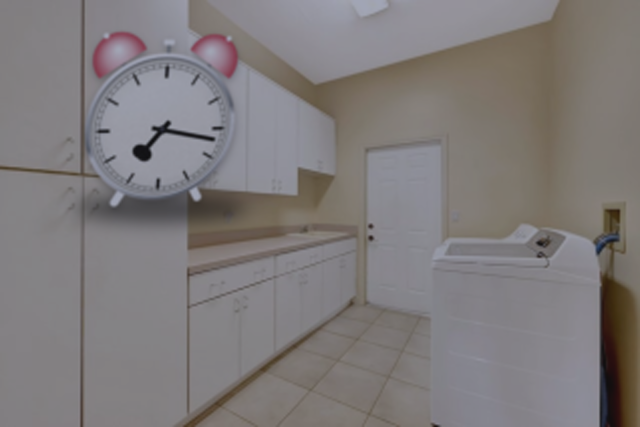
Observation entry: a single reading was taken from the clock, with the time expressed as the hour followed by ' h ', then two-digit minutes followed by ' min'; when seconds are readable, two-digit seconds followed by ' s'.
7 h 17 min
